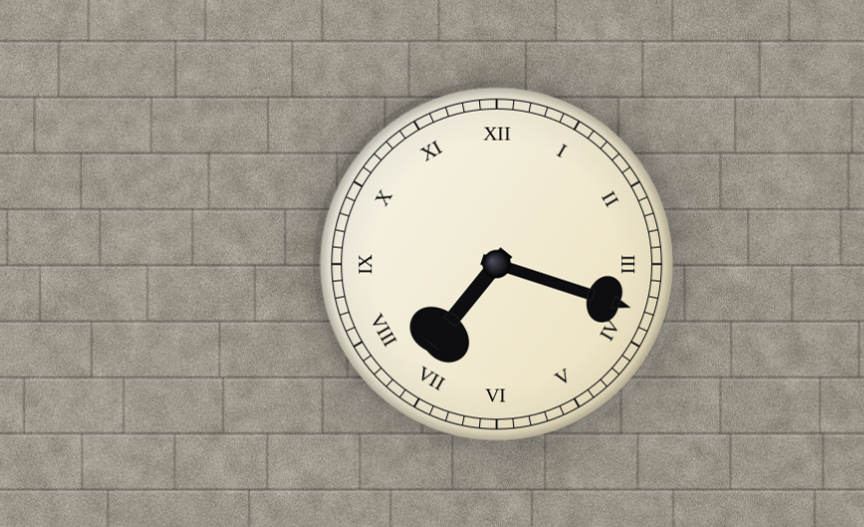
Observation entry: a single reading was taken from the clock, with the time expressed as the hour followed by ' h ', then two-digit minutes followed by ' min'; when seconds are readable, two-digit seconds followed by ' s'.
7 h 18 min
